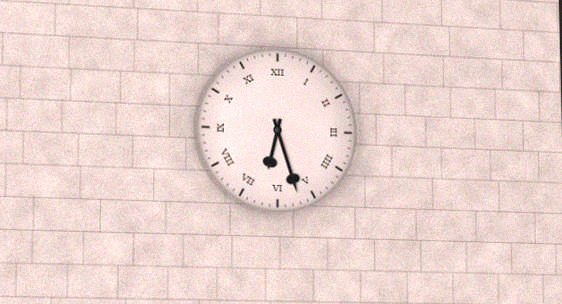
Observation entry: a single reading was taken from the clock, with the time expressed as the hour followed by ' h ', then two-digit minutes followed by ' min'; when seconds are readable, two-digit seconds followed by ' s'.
6 h 27 min
